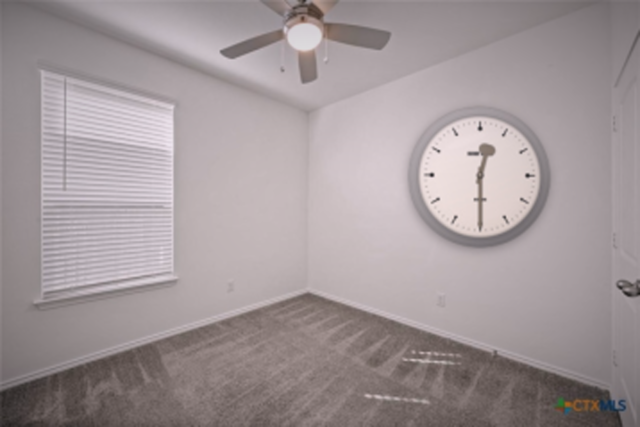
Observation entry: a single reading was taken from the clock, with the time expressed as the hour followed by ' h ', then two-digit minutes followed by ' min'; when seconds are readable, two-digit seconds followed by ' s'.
12 h 30 min
